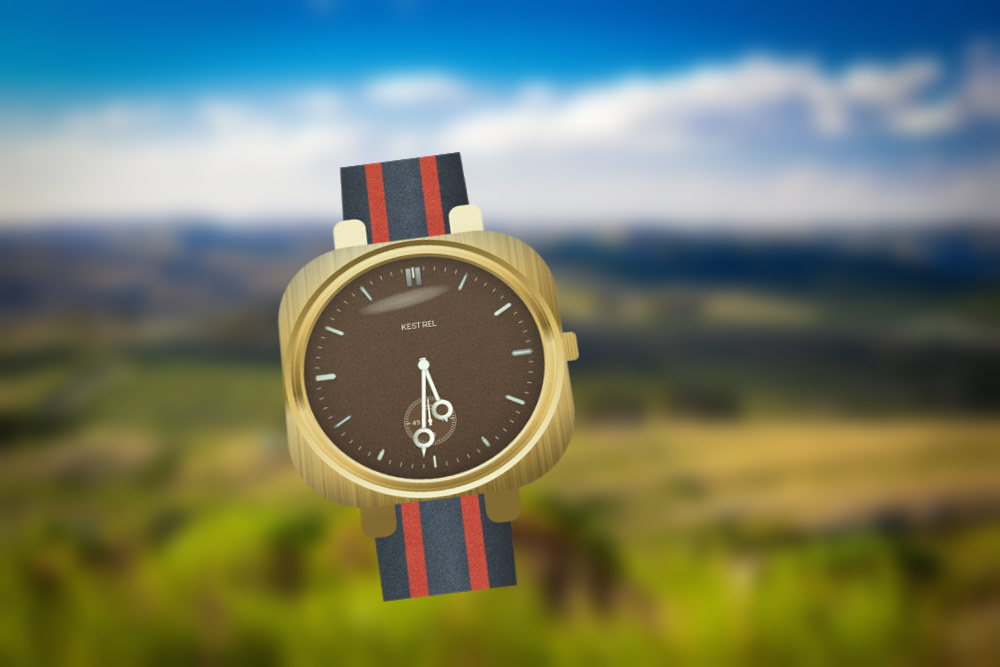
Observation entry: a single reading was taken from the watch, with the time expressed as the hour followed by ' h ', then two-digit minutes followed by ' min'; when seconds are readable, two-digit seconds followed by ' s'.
5 h 31 min
